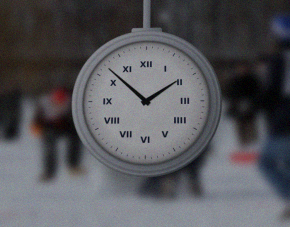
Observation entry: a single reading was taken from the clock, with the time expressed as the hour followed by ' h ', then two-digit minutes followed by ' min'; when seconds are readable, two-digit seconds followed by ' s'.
1 h 52 min
